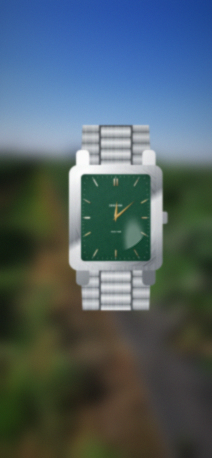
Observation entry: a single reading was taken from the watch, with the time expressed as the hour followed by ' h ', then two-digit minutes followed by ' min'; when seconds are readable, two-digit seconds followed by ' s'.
12 h 08 min
